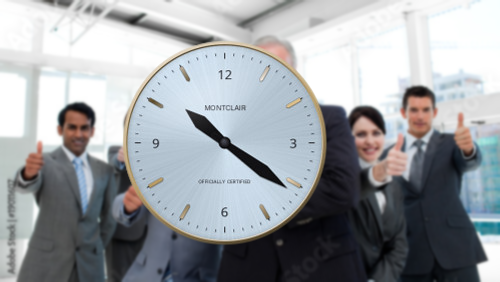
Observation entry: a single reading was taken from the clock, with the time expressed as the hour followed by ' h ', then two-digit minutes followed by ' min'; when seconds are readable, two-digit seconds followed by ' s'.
10 h 21 min
